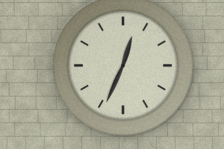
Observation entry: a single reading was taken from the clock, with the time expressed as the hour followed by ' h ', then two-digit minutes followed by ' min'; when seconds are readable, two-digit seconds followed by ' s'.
12 h 34 min
